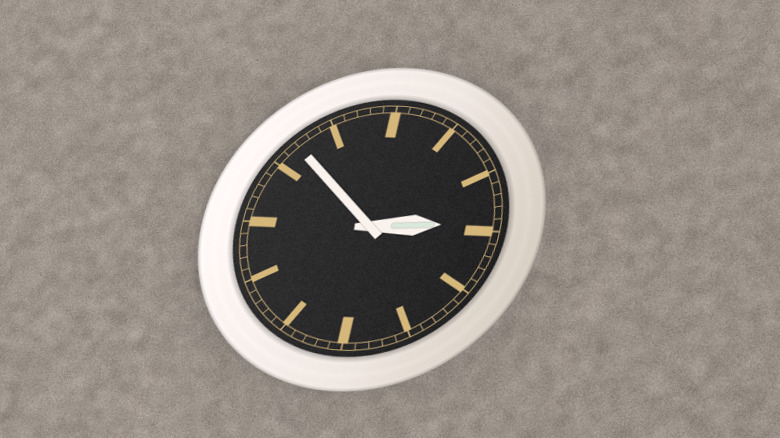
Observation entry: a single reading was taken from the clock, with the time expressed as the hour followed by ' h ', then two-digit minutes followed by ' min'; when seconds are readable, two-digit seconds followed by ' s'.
2 h 52 min
